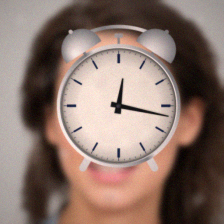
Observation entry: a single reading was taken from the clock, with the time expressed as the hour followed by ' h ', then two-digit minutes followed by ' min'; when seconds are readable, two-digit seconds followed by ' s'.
12 h 17 min
